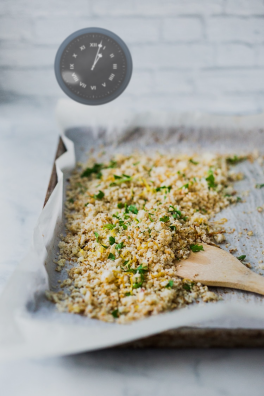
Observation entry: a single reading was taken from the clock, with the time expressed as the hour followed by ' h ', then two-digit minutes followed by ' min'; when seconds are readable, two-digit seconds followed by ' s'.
1 h 03 min
